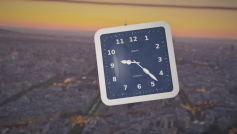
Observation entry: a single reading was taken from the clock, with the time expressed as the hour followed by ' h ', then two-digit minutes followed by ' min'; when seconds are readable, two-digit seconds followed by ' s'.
9 h 23 min
